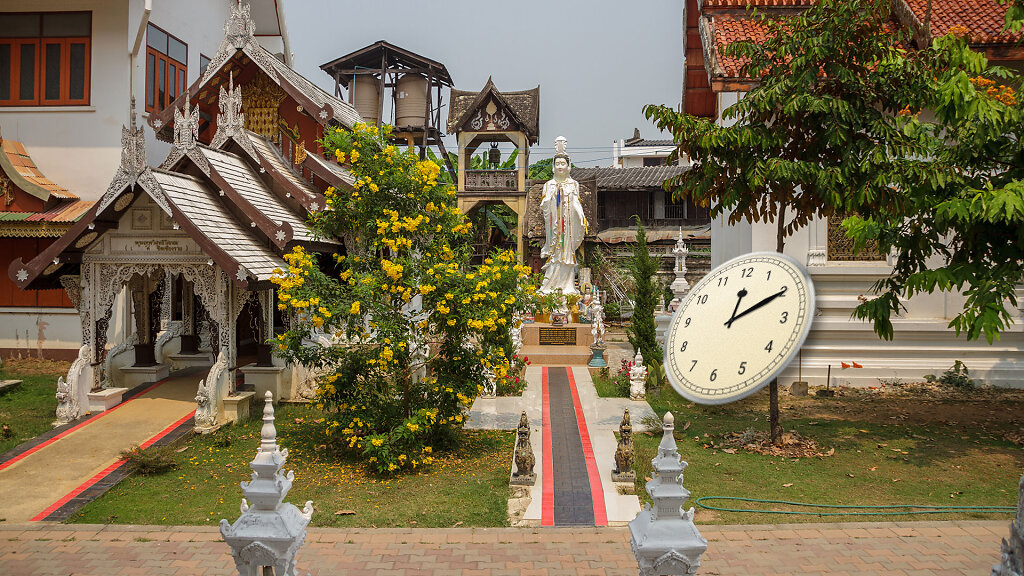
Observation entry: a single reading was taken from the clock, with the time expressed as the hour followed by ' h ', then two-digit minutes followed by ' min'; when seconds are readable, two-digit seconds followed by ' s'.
12 h 10 min
